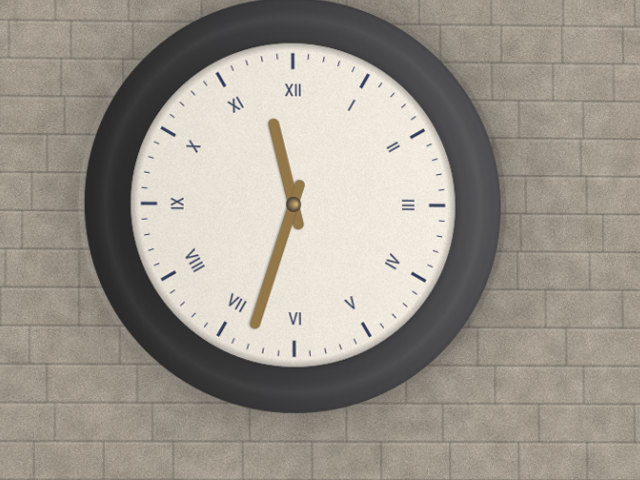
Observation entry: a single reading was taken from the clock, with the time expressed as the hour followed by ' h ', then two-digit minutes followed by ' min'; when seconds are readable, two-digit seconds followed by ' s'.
11 h 33 min
